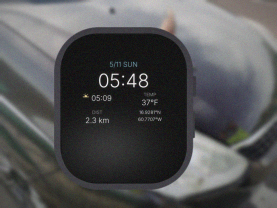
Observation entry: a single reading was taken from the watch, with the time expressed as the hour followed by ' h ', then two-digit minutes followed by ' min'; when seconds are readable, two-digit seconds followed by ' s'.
5 h 48 min
